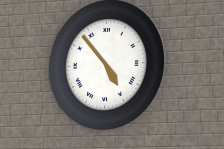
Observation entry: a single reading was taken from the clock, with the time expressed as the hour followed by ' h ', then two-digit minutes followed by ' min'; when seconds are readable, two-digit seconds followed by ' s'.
4 h 53 min
